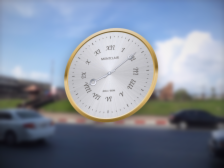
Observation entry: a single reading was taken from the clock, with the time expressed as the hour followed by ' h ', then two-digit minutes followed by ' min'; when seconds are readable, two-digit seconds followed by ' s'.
8 h 09 min
